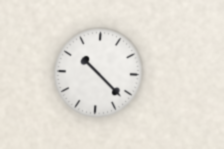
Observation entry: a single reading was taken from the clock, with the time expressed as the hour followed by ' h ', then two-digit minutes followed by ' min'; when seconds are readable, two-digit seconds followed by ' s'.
10 h 22 min
